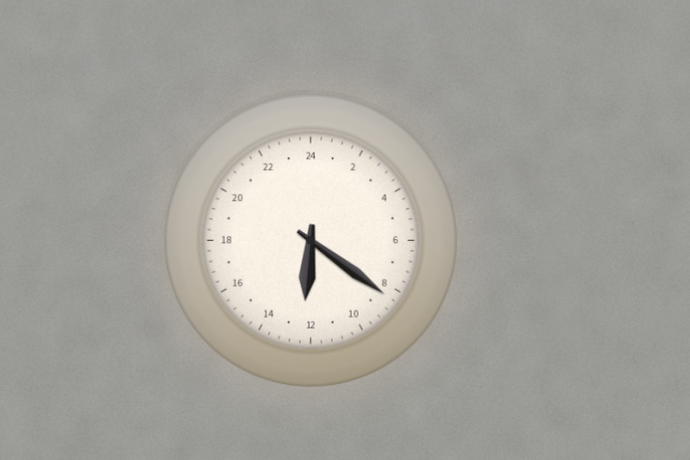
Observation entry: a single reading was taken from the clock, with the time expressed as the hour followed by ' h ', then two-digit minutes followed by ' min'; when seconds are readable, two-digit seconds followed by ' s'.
12 h 21 min
